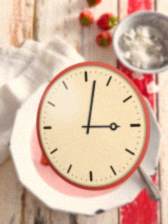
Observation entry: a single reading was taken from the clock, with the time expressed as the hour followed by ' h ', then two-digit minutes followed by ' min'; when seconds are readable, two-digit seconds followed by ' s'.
3 h 02 min
